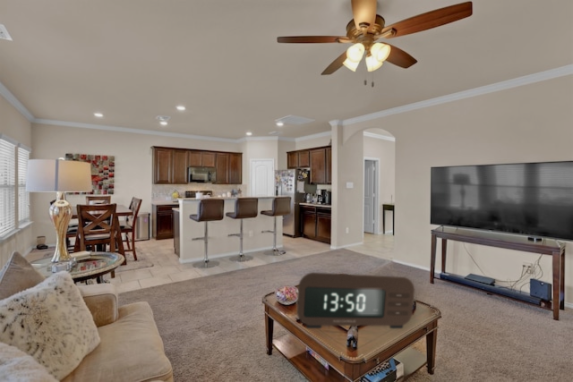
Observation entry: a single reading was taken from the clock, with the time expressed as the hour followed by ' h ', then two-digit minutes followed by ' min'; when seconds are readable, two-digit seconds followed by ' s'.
13 h 50 min
